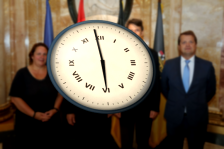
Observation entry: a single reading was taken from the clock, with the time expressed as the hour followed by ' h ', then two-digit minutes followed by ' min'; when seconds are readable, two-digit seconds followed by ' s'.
5 h 59 min
